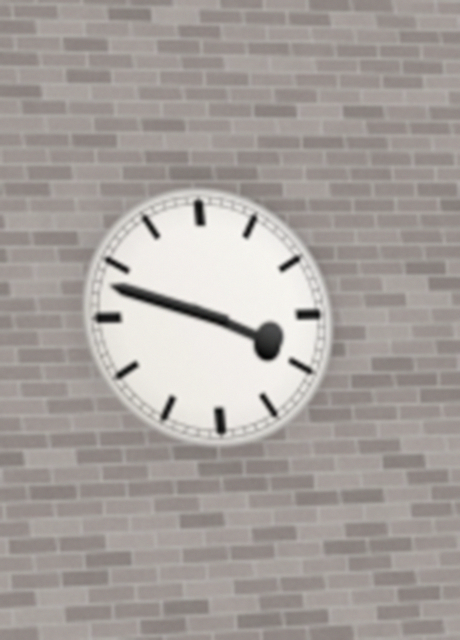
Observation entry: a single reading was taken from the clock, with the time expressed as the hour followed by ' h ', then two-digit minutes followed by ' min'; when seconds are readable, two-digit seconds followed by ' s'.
3 h 48 min
